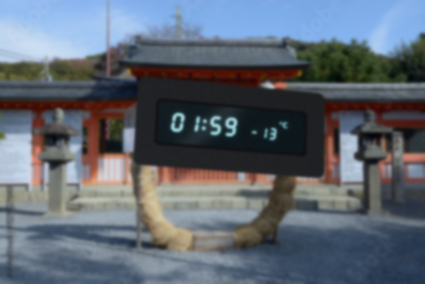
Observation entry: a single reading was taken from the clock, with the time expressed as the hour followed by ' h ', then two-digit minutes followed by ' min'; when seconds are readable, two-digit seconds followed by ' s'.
1 h 59 min
